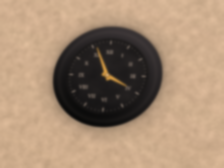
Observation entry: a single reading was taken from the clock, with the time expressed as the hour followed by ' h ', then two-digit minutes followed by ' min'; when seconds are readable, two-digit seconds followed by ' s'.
3 h 56 min
